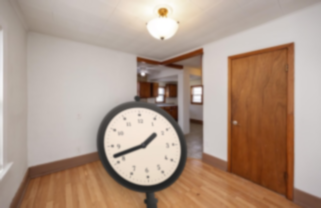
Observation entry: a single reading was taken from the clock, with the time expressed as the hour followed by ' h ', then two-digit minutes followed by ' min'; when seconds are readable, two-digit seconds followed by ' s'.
1 h 42 min
